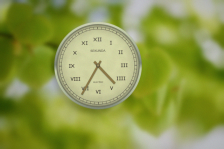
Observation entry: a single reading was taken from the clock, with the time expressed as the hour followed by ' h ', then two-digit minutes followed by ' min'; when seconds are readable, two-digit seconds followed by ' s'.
4 h 35 min
